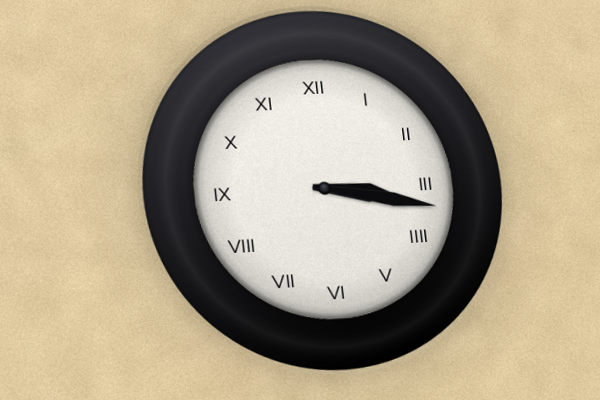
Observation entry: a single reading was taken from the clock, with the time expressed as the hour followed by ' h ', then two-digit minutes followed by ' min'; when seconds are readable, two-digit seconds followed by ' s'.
3 h 17 min
